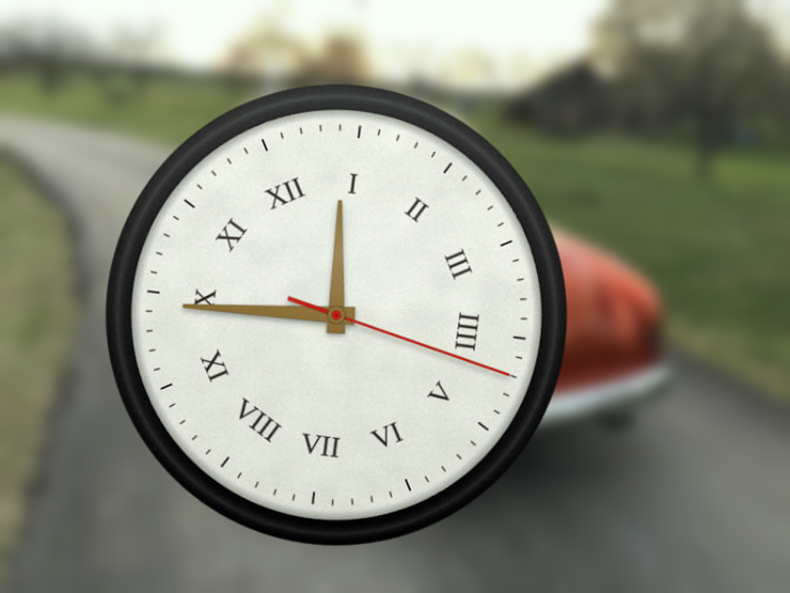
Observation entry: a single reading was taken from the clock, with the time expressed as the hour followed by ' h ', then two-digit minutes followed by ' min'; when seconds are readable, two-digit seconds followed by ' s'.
12 h 49 min 22 s
